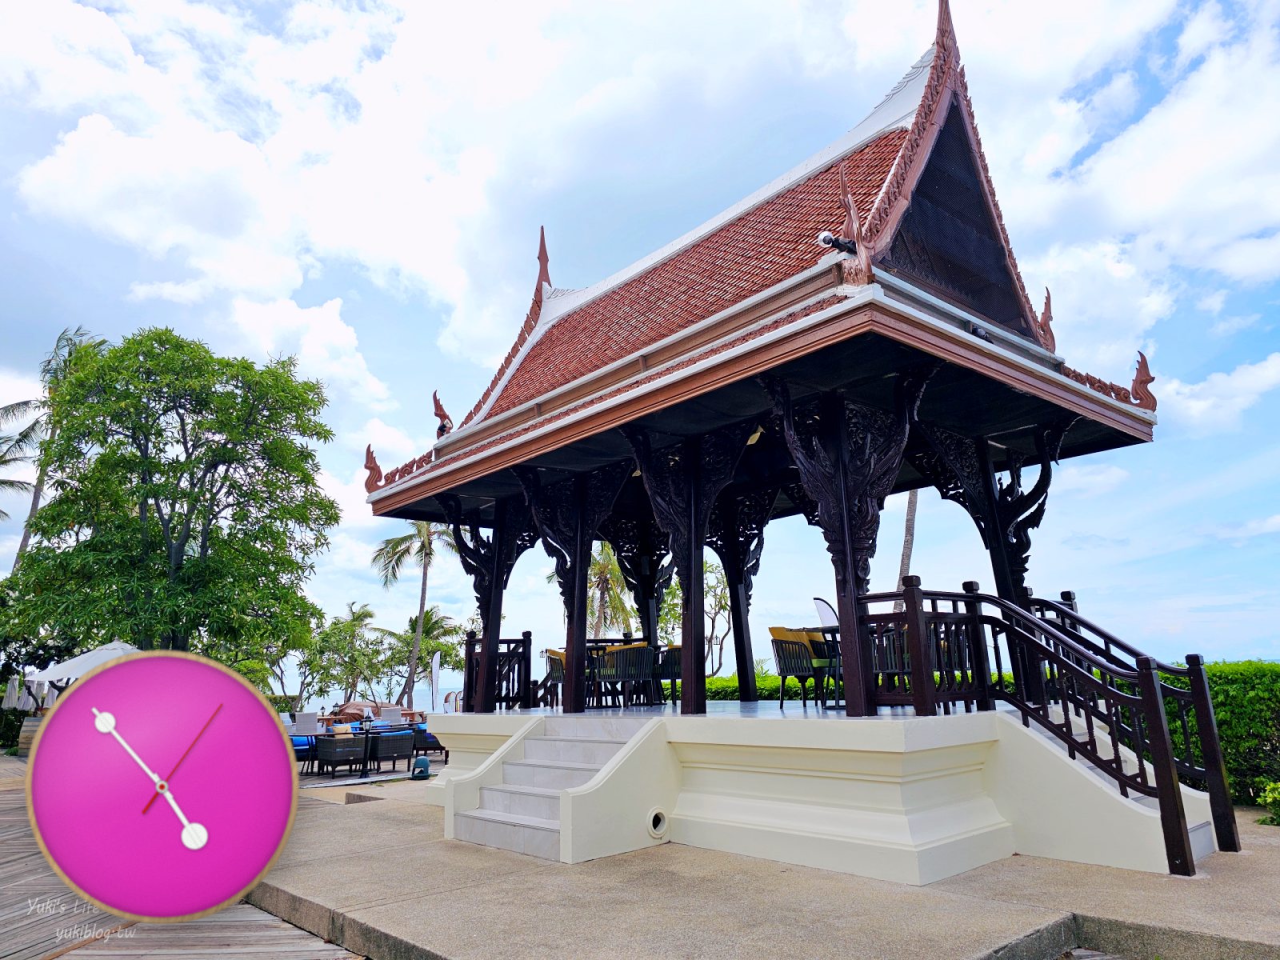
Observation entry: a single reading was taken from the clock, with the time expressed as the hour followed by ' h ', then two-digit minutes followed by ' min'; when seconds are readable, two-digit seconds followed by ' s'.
4 h 53 min 06 s
